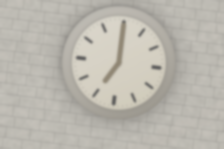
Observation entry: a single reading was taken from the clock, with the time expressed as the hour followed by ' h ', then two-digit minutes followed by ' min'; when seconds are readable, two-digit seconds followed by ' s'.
7 h 00 min
